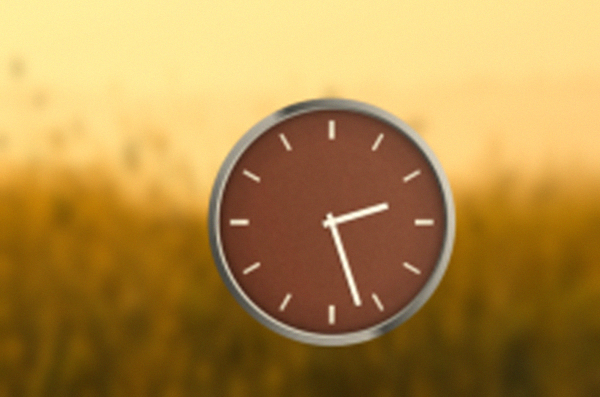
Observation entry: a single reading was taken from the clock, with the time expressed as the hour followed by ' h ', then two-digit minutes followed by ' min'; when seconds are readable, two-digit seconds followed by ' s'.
2 h 27 min
